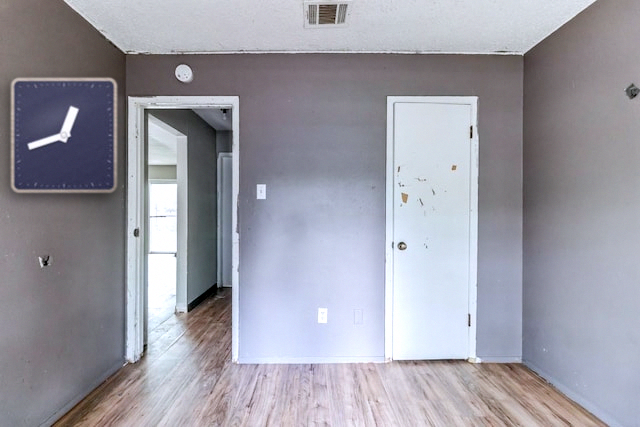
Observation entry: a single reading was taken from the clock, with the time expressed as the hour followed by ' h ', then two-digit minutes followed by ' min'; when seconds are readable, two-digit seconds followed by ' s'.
12 h 42 min
